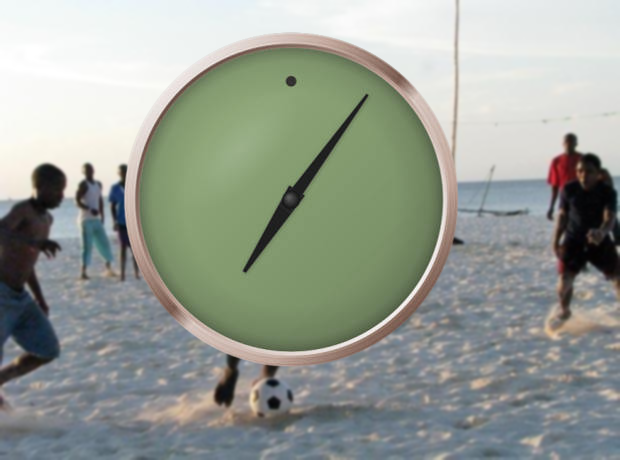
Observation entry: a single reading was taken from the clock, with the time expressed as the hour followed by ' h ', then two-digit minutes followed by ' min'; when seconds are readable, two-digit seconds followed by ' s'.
7 h 06 min
